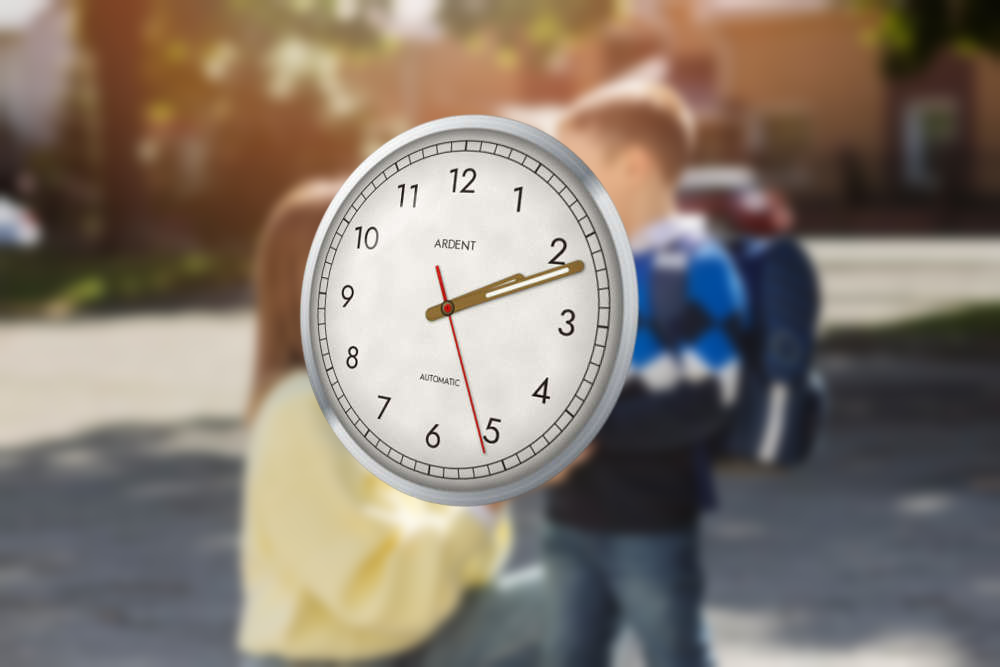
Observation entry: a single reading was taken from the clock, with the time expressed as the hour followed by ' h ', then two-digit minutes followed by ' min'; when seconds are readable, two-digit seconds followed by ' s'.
2 h 11 min 26 s
